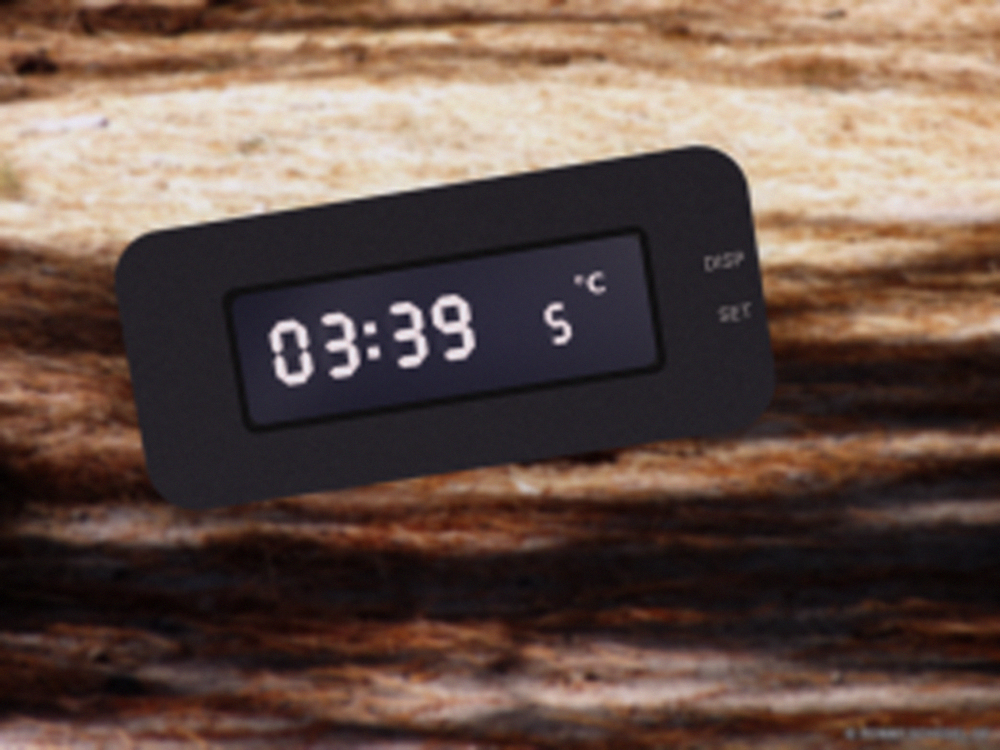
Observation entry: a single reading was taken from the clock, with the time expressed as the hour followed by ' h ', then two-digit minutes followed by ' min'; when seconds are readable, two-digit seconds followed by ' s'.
3 h 39 min
